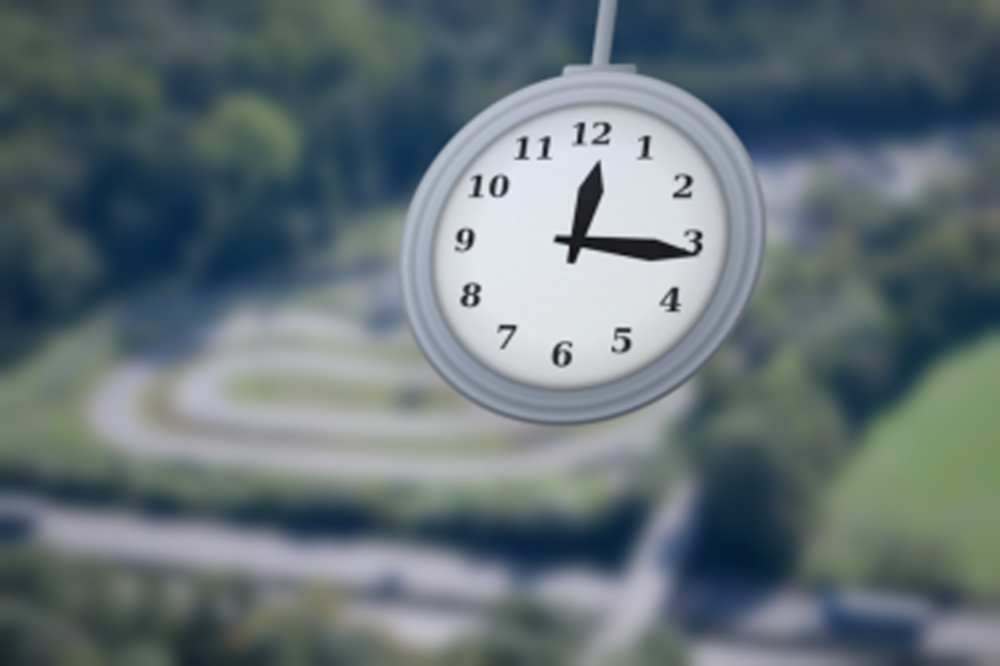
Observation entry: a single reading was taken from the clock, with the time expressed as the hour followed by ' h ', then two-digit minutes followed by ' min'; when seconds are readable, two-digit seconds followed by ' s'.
12 h 16 min
